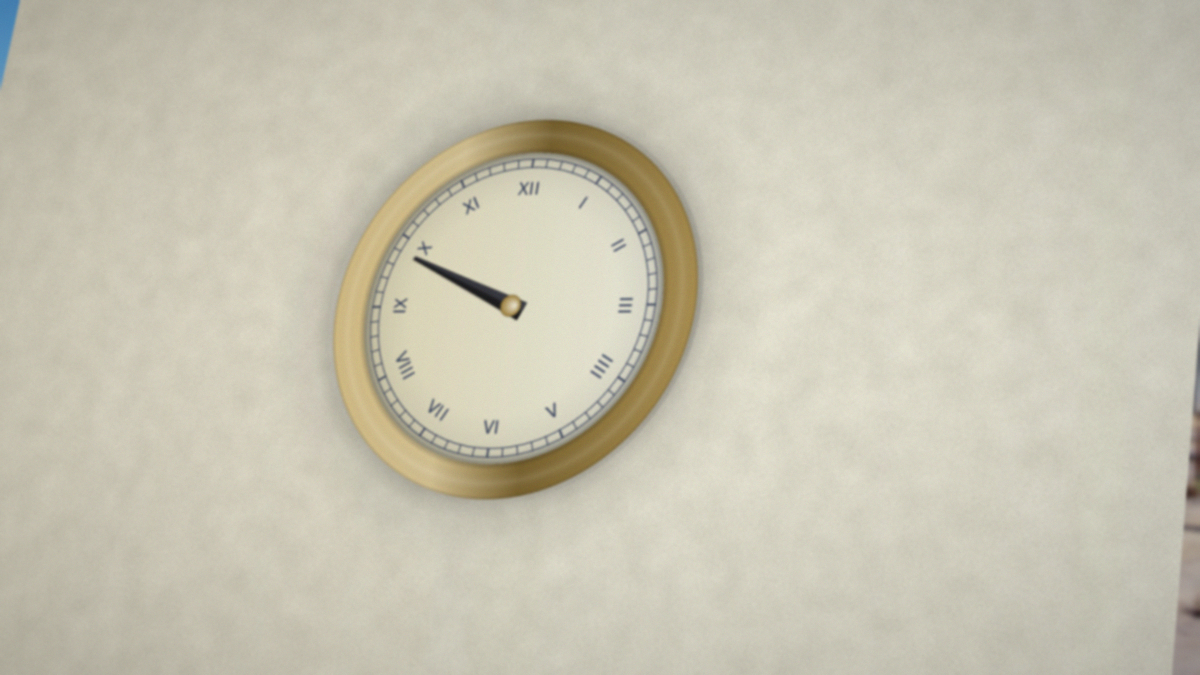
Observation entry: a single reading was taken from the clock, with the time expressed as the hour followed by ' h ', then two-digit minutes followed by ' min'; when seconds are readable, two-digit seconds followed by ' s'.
9 h 49 min
